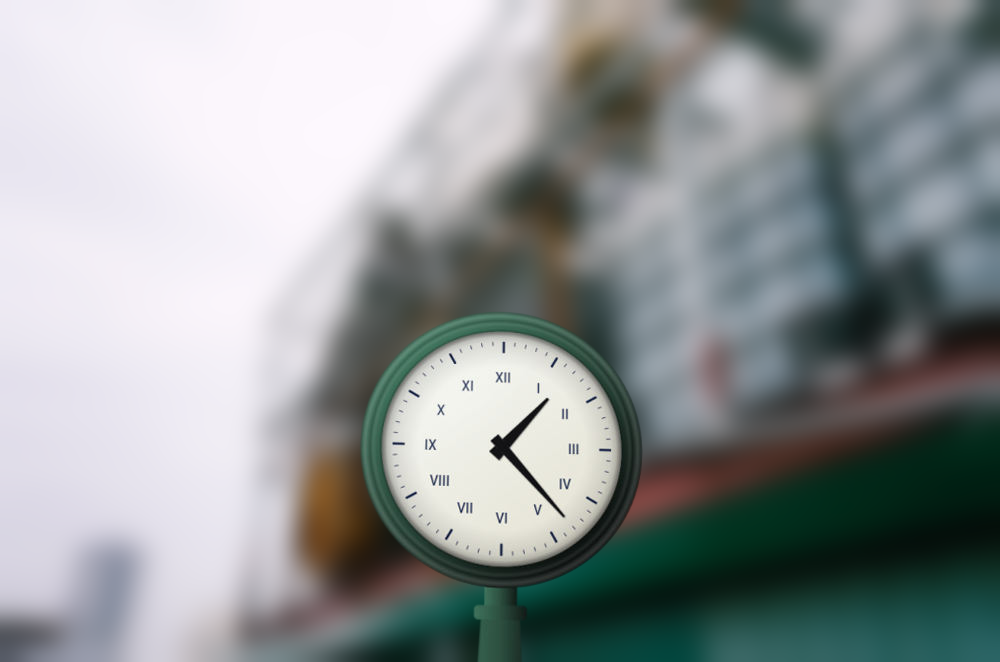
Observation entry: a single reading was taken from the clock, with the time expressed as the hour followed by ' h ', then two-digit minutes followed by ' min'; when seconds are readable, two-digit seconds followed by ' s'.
1 h 23 min
